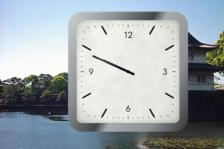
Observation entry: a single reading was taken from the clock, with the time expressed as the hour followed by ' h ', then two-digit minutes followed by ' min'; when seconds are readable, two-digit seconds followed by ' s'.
9 h 49 min
